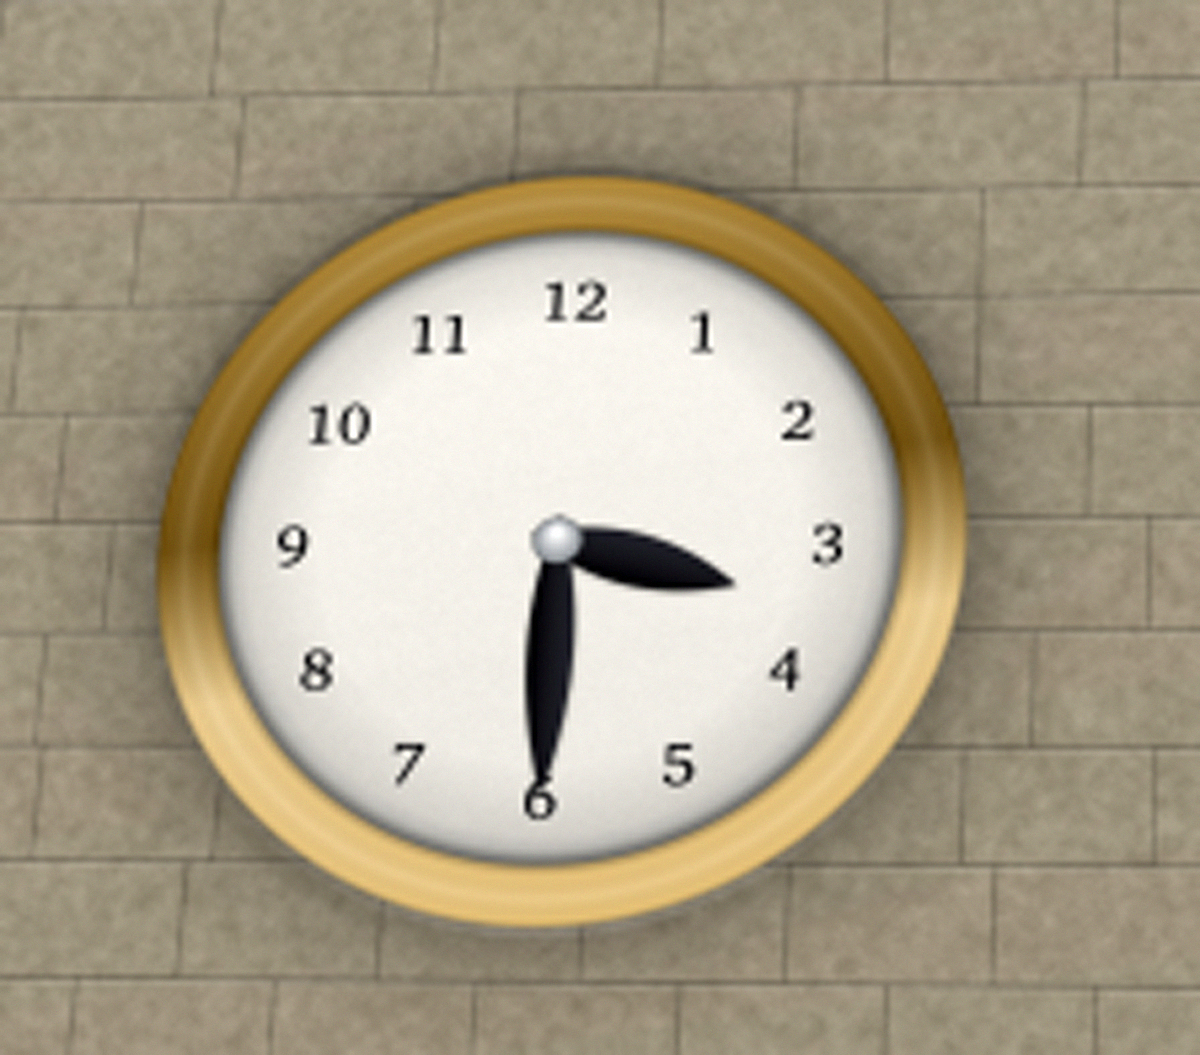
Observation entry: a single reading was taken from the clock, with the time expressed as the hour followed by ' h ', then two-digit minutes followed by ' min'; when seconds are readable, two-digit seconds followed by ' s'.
3 h 30 min
